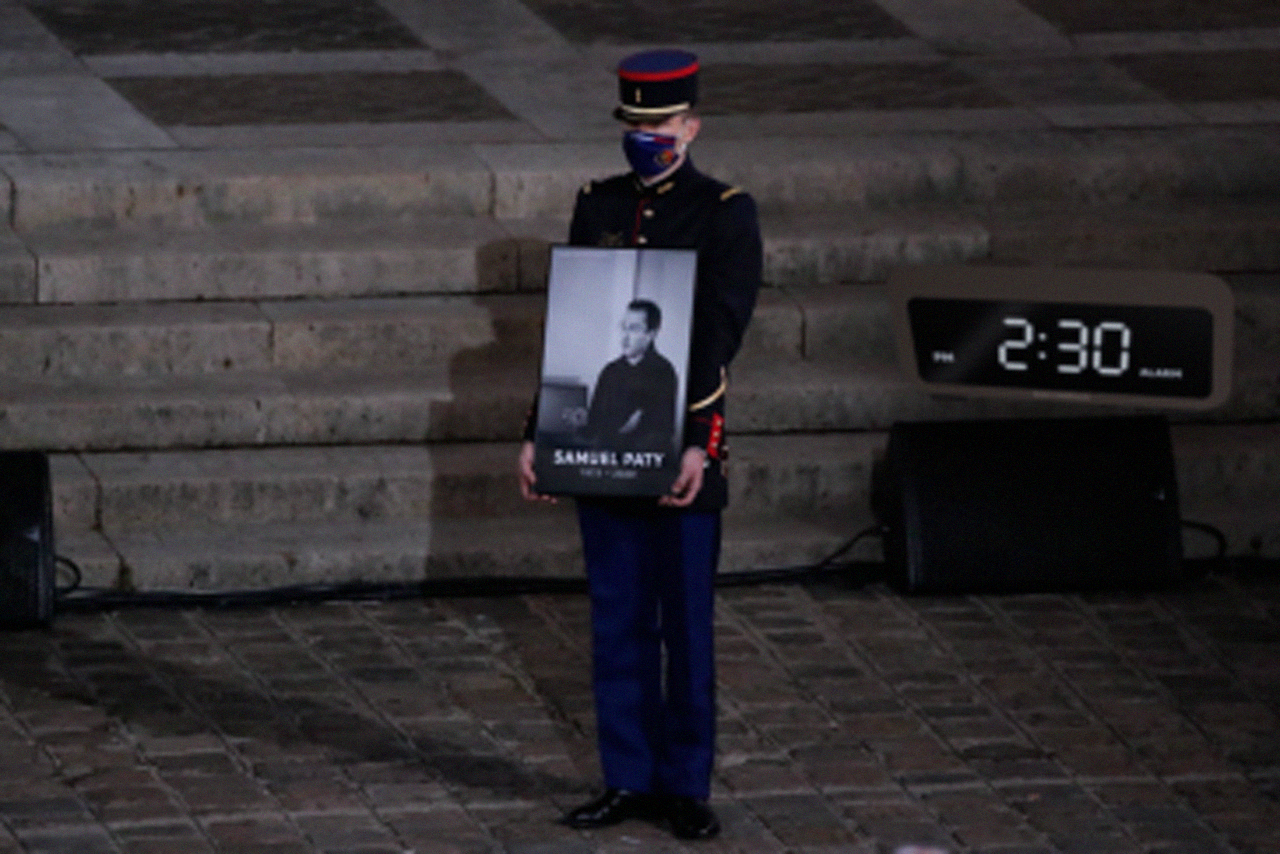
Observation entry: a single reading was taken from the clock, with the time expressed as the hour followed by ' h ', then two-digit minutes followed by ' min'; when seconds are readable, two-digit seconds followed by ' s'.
2 h 30 min
